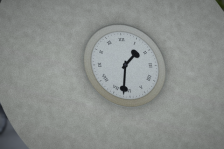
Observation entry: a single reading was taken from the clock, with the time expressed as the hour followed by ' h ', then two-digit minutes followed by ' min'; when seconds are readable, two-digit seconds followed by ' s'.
1 h 32 min
